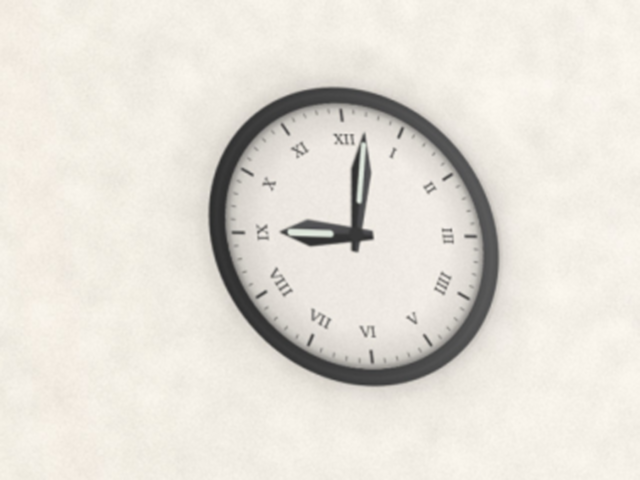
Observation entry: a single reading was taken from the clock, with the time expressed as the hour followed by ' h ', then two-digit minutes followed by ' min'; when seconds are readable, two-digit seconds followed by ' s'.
9 h 02 min
